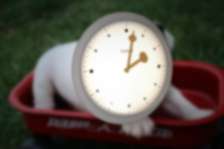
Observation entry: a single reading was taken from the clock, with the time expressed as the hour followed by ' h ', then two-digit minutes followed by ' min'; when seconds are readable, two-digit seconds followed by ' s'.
2 h 02 min
